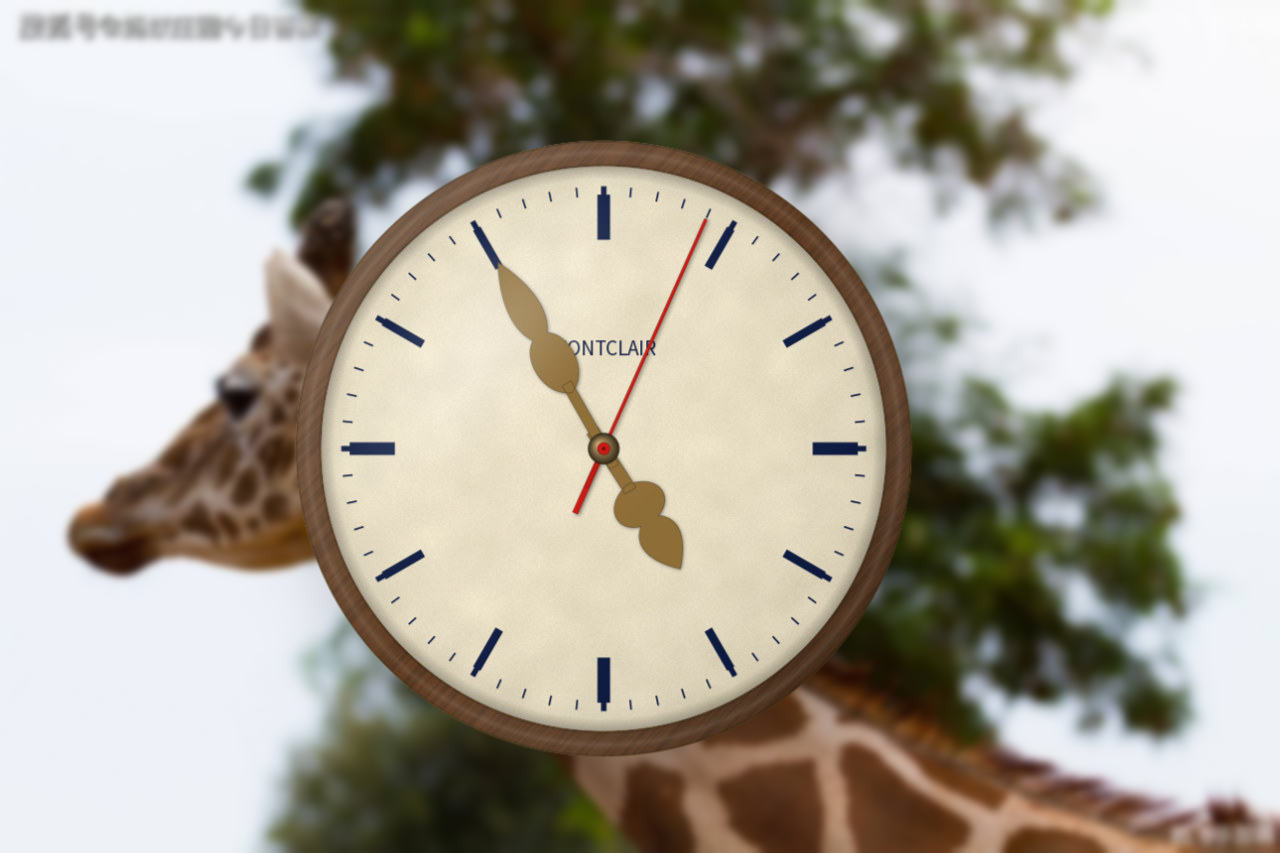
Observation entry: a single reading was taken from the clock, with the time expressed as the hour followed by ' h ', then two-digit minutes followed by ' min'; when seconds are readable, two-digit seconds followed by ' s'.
4 h 55 min 04 s
